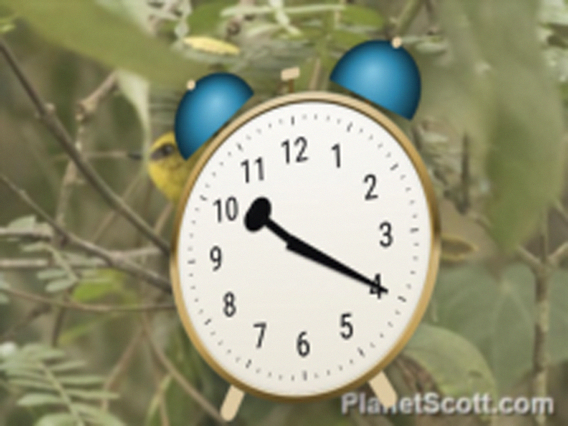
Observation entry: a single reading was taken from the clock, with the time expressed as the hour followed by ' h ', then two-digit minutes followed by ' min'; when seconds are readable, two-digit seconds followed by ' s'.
10 h 20 min
